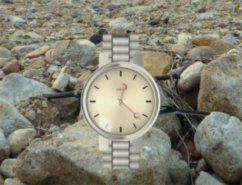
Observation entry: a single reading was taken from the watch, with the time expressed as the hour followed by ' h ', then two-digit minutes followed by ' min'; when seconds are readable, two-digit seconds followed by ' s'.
12 h 22 min
